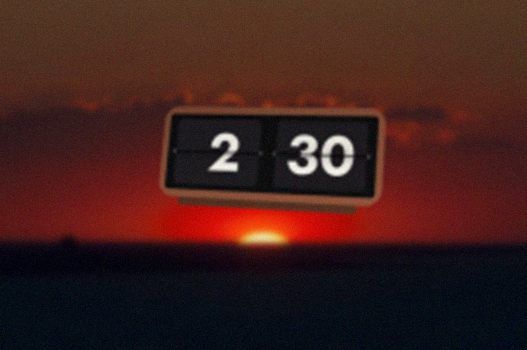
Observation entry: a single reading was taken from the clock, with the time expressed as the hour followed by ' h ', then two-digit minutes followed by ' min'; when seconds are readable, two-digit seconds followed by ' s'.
2 h 30 min
